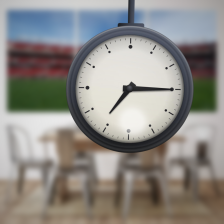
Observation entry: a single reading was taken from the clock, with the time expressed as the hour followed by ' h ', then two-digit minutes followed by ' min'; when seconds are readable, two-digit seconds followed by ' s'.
7 h 15 min
